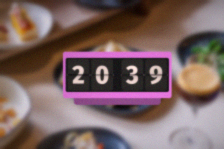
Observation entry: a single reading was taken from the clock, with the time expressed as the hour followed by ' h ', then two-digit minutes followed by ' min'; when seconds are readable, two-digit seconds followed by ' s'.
20 h 39 min
